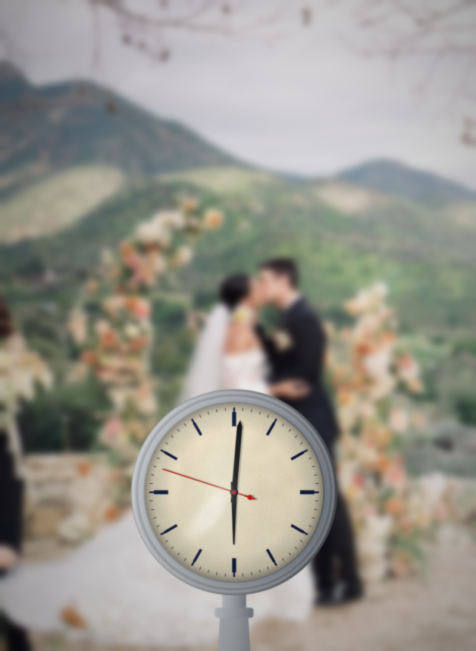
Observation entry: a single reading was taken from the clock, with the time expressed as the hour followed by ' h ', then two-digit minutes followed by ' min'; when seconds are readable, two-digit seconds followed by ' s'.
6 h 00 min 48 s
